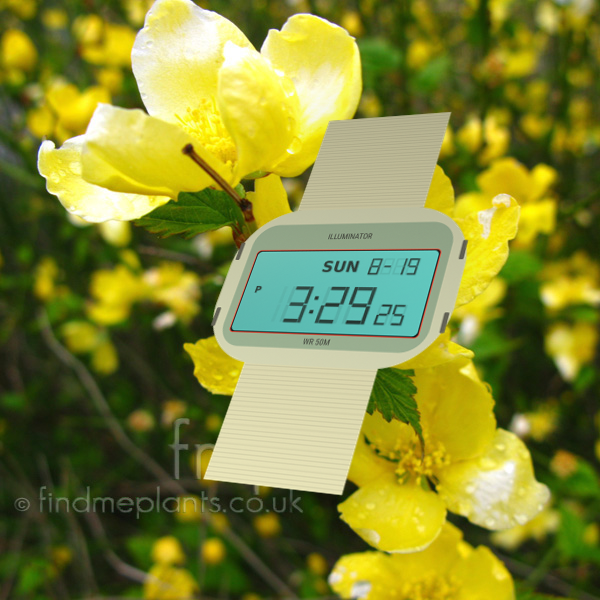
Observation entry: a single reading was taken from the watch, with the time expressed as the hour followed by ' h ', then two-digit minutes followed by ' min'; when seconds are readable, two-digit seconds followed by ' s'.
3 h 29 min 25 s
